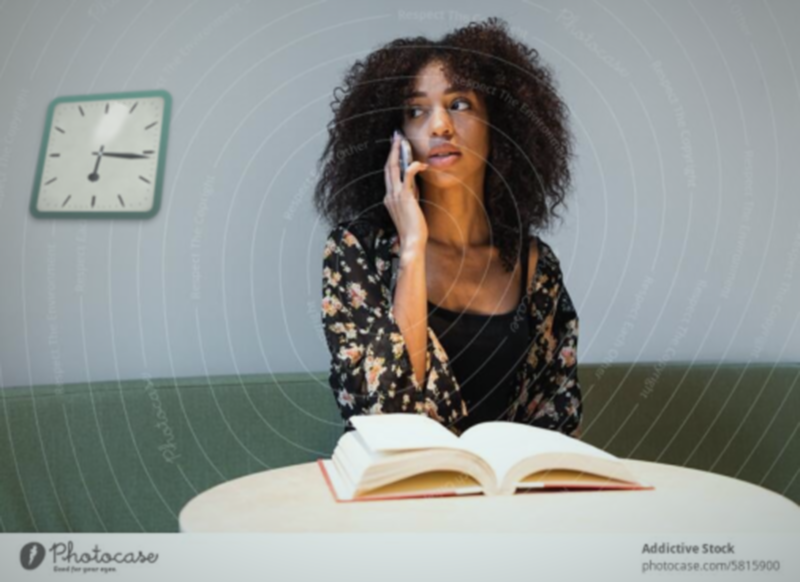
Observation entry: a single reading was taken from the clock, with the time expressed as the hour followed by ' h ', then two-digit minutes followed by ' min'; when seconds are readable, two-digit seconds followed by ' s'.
6 h 16 min
